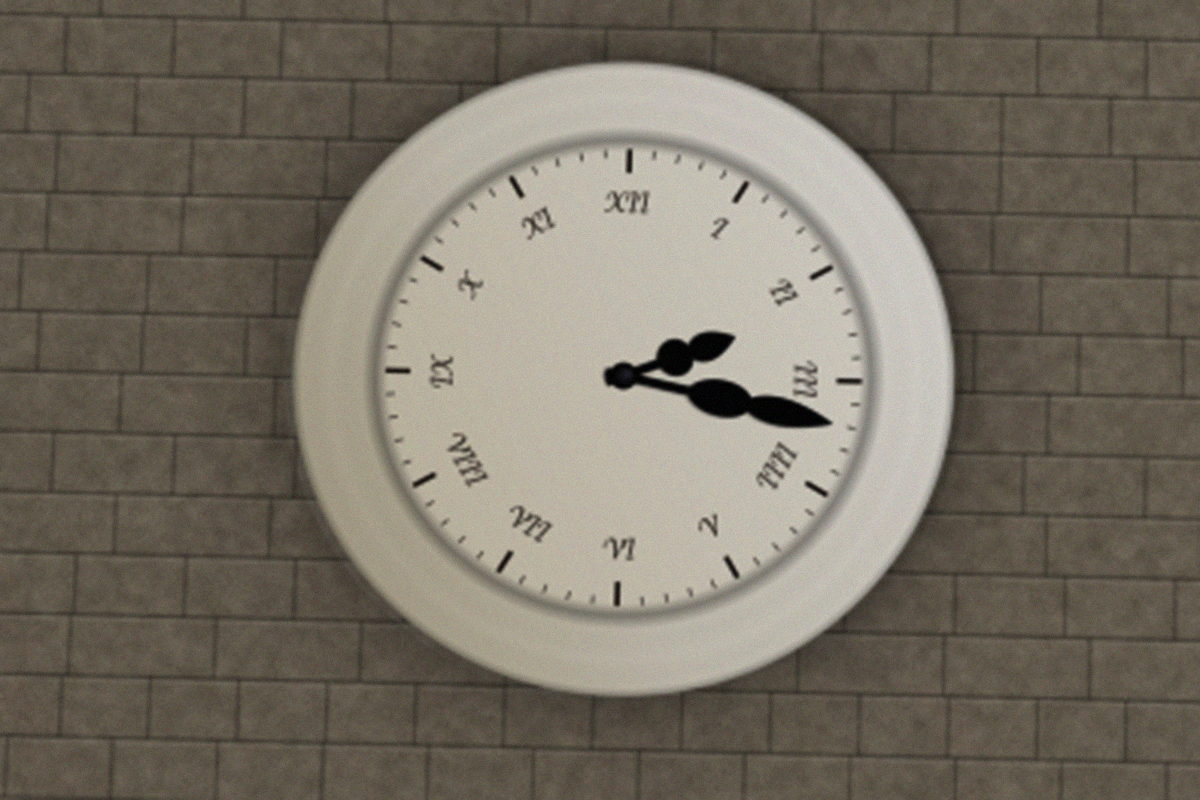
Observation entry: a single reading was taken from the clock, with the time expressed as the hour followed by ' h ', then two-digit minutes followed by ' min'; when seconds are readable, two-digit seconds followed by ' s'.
2 h 17 min
